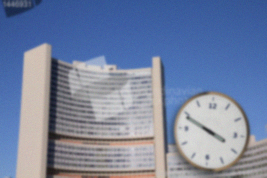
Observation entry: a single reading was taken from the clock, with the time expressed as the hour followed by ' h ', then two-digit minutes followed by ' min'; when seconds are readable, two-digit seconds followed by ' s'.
3 h 49 min
